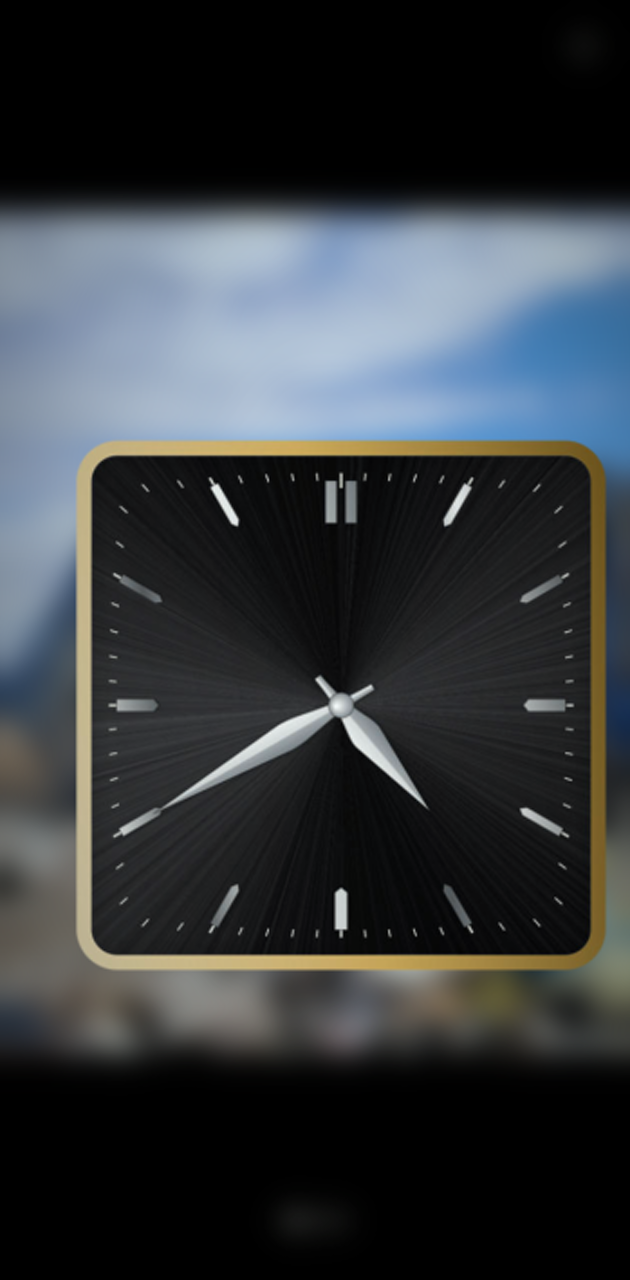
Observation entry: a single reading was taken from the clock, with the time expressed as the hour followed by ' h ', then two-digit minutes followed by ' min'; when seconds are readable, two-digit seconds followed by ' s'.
4 h 40 min
